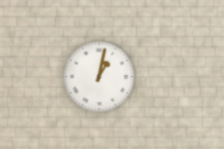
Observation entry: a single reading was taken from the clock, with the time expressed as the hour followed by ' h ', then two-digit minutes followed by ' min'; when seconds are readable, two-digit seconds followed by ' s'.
1 h 02 min
